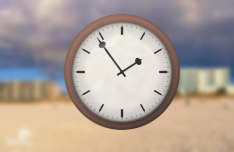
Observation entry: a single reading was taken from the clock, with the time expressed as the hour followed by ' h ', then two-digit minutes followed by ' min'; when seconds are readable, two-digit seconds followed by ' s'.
1 h 54 min
